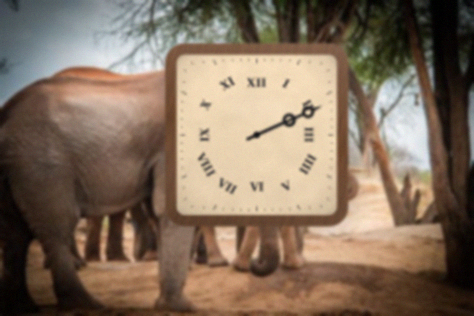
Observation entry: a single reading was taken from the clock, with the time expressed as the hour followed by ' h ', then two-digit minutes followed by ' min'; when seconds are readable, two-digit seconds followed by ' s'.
2 h 11 min
